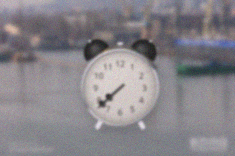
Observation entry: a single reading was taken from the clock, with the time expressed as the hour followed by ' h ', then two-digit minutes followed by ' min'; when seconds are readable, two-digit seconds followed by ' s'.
7 h 38 min
